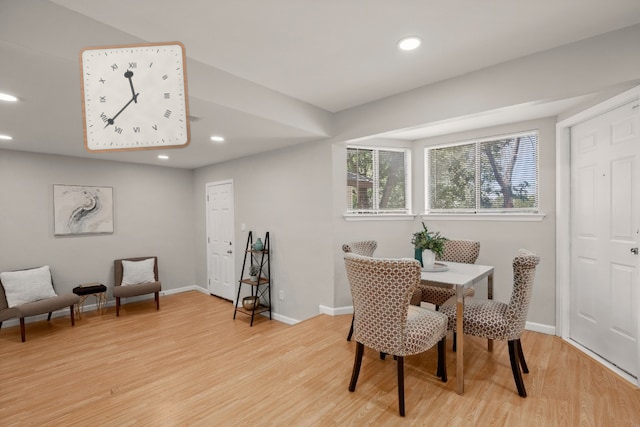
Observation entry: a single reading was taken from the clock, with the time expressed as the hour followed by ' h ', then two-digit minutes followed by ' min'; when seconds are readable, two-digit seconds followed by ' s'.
11 h 38 min
